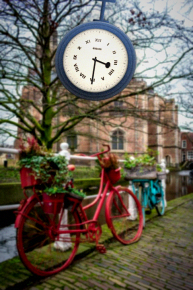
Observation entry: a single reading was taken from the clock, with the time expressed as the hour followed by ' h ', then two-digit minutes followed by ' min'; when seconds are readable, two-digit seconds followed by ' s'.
3 h 30 min
